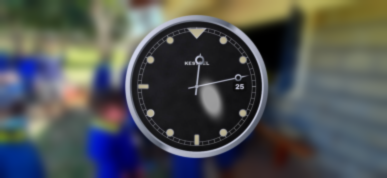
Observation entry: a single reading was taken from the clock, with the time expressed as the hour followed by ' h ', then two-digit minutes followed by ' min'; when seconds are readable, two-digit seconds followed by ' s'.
12 h 13 min
